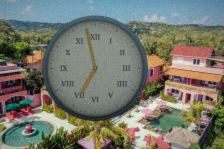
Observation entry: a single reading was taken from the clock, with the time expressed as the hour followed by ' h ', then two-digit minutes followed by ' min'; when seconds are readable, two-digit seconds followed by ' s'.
6 h 58 min
